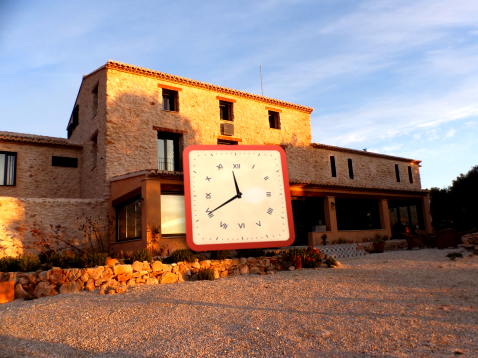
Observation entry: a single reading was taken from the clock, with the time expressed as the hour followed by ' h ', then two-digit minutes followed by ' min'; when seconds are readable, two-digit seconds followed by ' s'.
11 h 40 min
